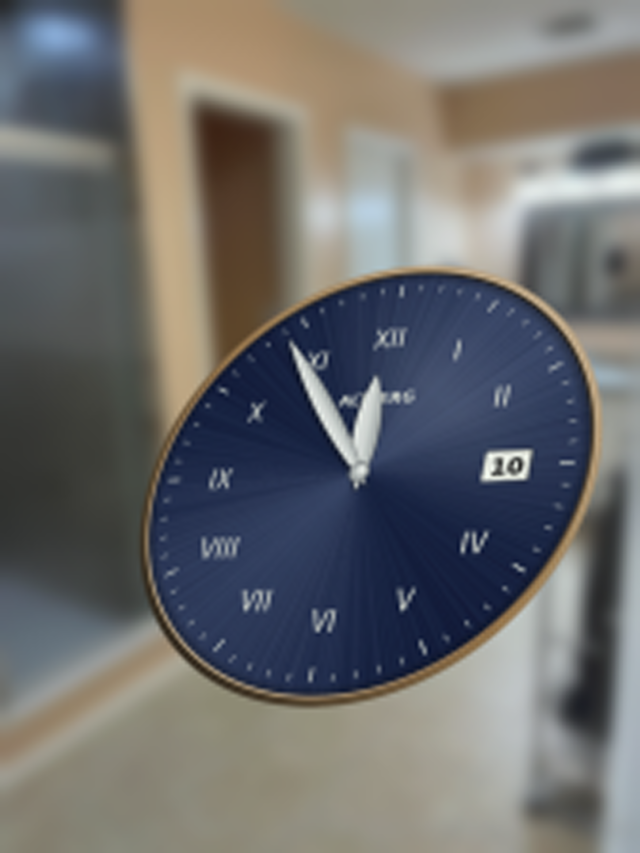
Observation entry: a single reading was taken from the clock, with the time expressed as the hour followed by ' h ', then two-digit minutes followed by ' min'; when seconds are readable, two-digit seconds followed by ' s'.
11 h 54 min
